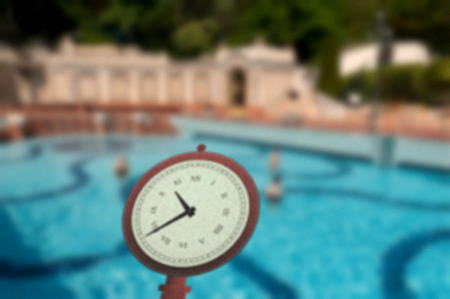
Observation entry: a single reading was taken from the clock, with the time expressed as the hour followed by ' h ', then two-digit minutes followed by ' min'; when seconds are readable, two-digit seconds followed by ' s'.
10 h 39 min
